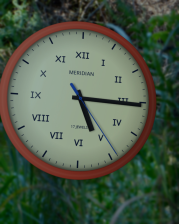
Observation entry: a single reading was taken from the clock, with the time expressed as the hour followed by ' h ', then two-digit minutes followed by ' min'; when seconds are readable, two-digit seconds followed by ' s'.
5 h 15 min 24 s
